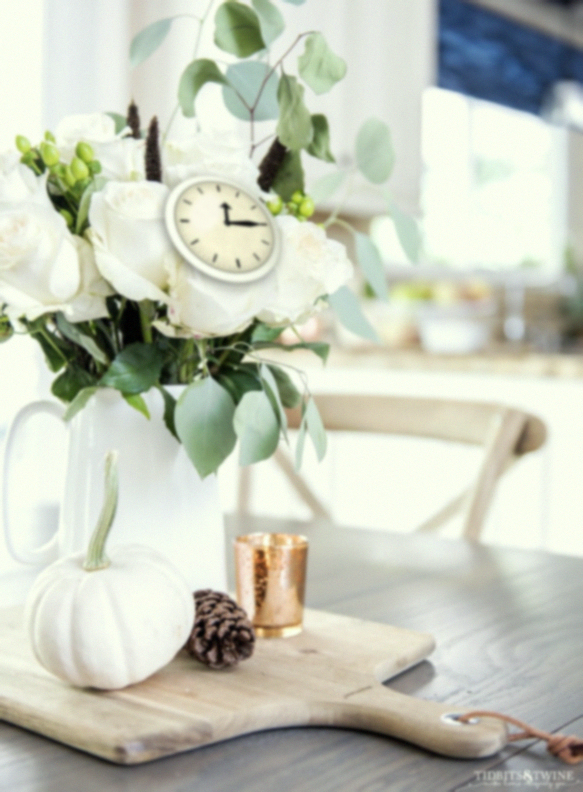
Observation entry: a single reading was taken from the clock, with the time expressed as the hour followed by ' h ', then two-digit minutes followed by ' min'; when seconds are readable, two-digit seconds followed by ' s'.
12 h 15 min
